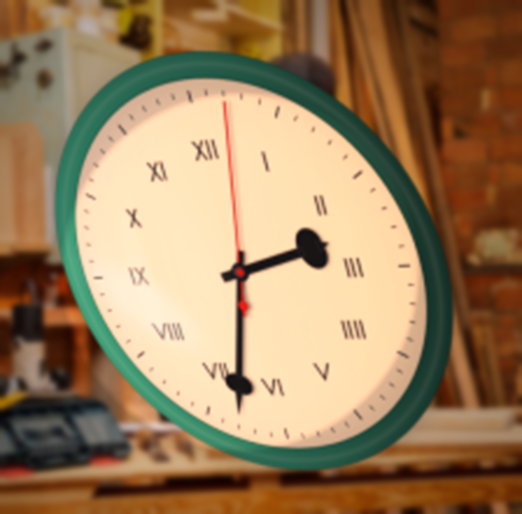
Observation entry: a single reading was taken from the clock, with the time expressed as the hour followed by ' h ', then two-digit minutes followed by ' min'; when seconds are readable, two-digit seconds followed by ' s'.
2 h 33 min 02 s
